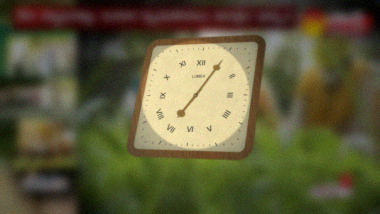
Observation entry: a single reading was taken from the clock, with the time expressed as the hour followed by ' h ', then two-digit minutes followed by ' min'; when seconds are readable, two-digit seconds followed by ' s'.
7 h 05 min
